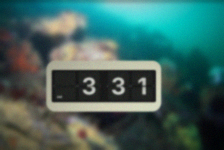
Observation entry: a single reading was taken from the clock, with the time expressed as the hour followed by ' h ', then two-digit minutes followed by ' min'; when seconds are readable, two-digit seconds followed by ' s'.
3 h 31 min
